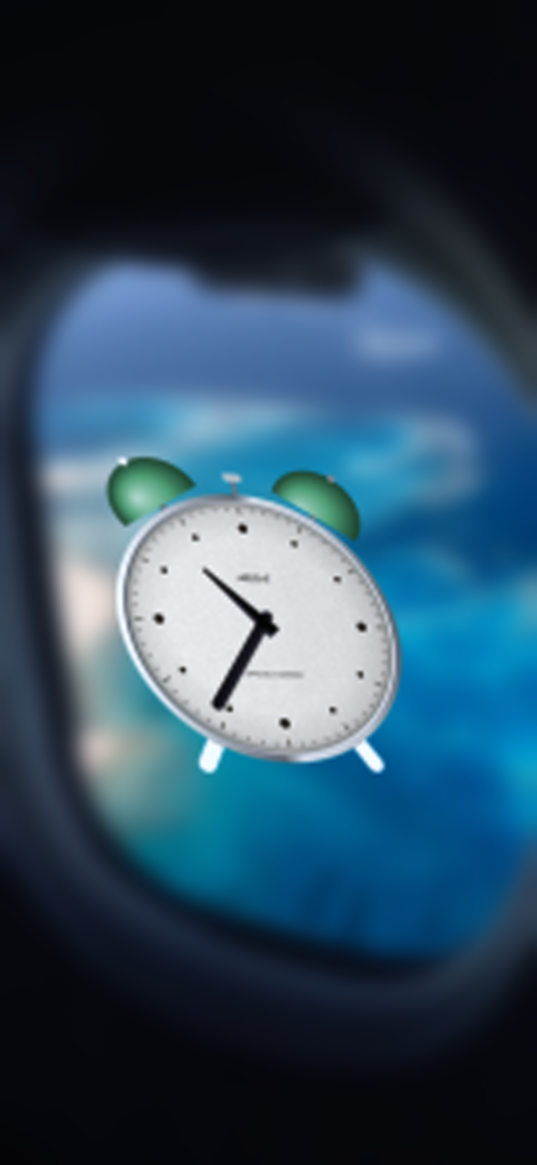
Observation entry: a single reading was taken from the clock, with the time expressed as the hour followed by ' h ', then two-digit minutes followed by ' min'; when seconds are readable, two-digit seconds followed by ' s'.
10 h 36 min
